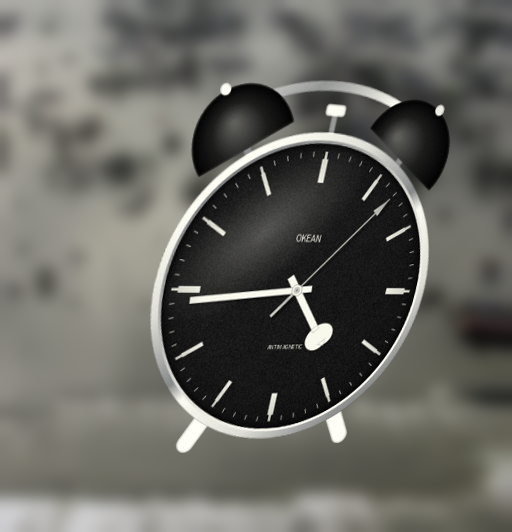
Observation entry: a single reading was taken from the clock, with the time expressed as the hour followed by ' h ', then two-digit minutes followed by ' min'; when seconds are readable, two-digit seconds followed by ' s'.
4 h 44 min 07 s
